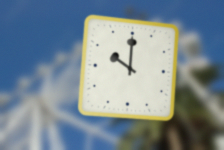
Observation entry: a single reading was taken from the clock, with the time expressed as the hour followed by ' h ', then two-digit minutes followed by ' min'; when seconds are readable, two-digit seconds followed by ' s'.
10 h 00 min
